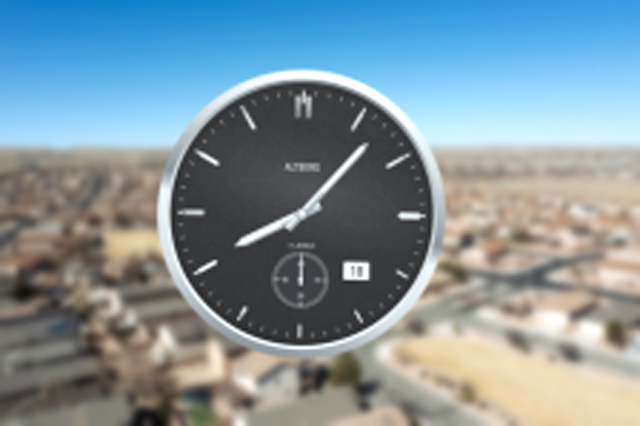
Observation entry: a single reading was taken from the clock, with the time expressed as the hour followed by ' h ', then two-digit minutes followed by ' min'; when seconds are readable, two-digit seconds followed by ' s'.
8 h 07 min
